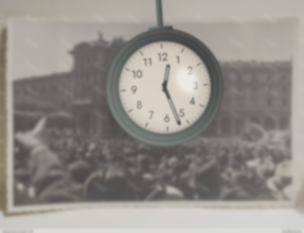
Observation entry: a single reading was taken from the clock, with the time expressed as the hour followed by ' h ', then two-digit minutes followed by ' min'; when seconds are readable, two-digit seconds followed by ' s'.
12 h 27 min
